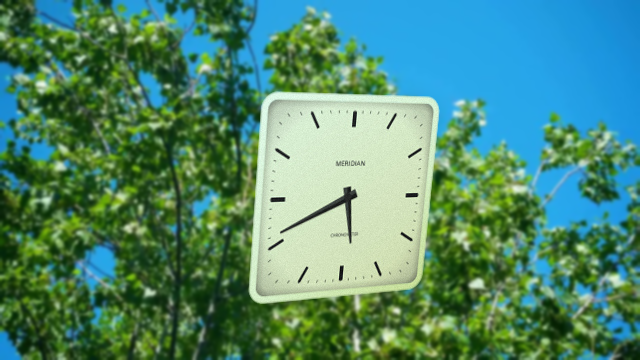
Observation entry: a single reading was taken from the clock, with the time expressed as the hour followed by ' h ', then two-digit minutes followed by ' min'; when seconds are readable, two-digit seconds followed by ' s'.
5 h 41 min
